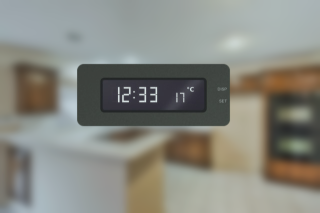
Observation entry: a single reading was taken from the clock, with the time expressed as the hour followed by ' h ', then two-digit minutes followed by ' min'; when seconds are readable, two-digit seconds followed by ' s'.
12 h 33 min
